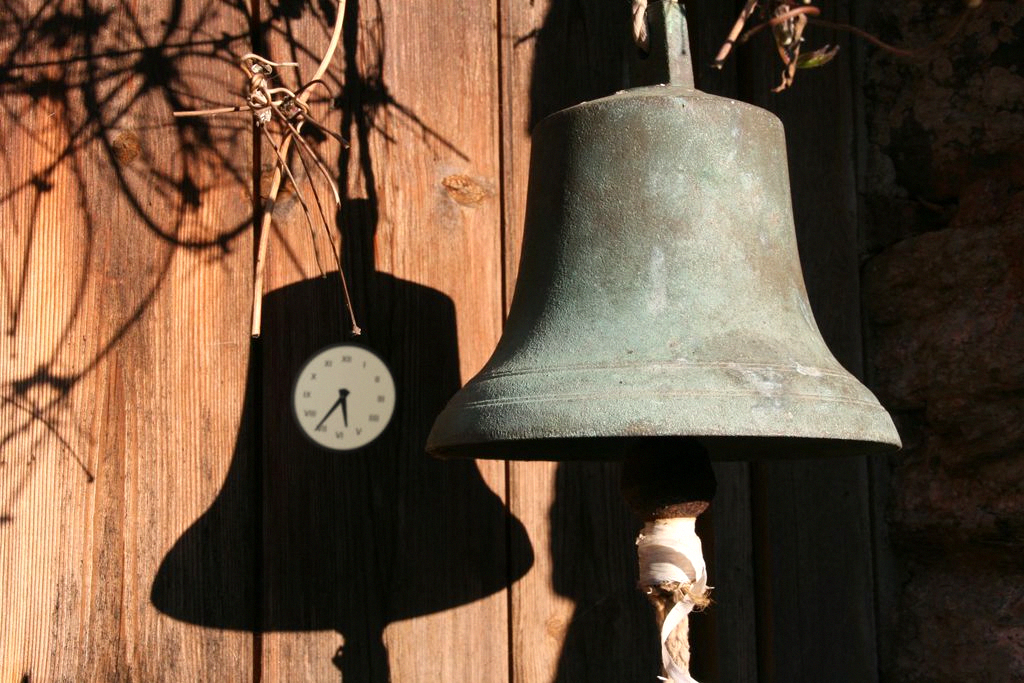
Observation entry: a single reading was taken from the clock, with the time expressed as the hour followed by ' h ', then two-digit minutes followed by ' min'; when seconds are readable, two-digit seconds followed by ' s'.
5 h 36 min
